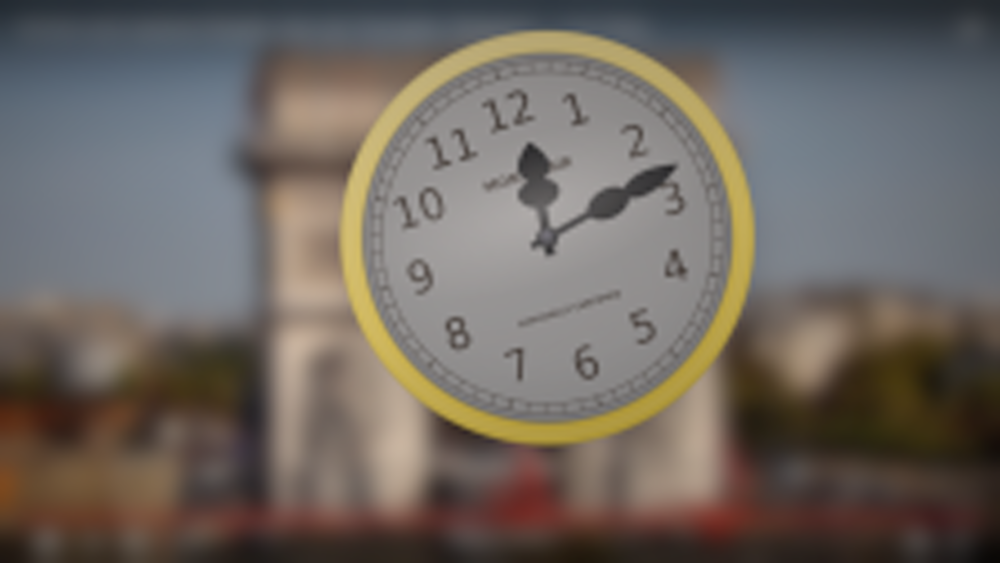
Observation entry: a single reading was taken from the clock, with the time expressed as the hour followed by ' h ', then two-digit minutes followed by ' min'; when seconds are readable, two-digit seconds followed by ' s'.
12 h 13 min
